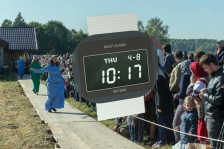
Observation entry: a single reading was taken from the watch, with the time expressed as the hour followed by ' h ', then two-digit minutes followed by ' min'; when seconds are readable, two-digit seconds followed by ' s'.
10 h 17 min
